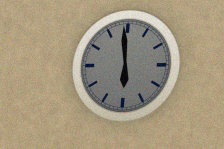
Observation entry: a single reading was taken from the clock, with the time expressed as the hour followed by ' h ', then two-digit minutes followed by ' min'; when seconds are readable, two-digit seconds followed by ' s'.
5 h 59 min
